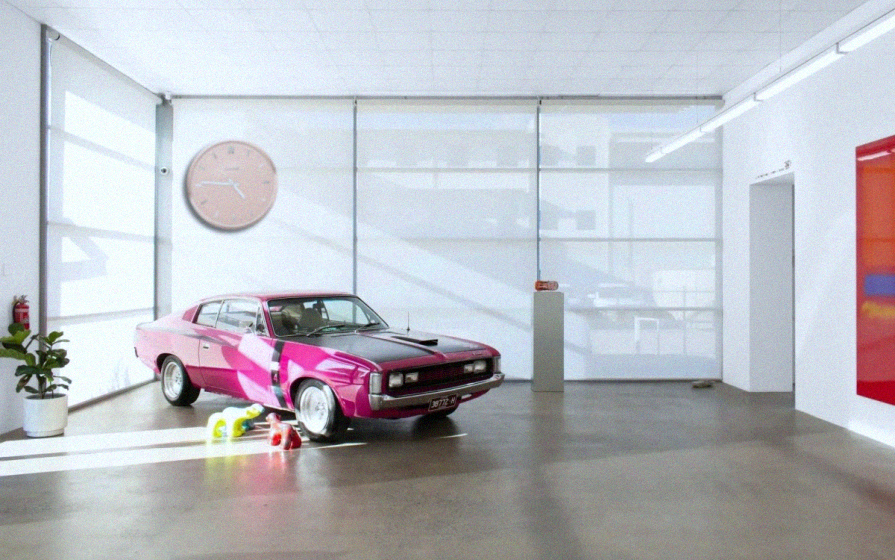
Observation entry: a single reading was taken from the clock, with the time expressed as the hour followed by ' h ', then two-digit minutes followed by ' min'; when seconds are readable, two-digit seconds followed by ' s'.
4 h 46 min
